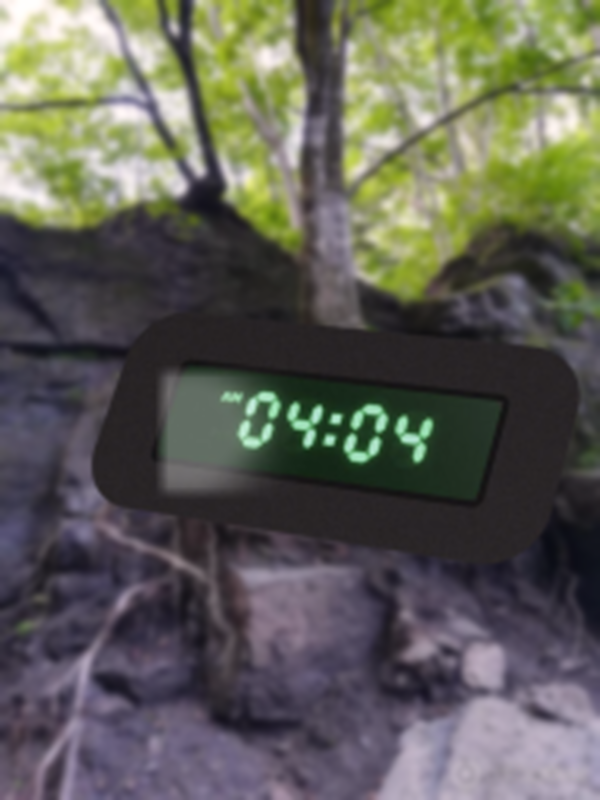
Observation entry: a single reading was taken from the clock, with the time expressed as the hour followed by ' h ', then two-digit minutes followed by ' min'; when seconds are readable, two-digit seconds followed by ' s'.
4 h 04 min
